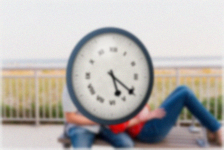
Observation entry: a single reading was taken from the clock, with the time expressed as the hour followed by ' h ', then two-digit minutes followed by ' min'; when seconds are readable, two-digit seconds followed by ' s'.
5 h 21 min
